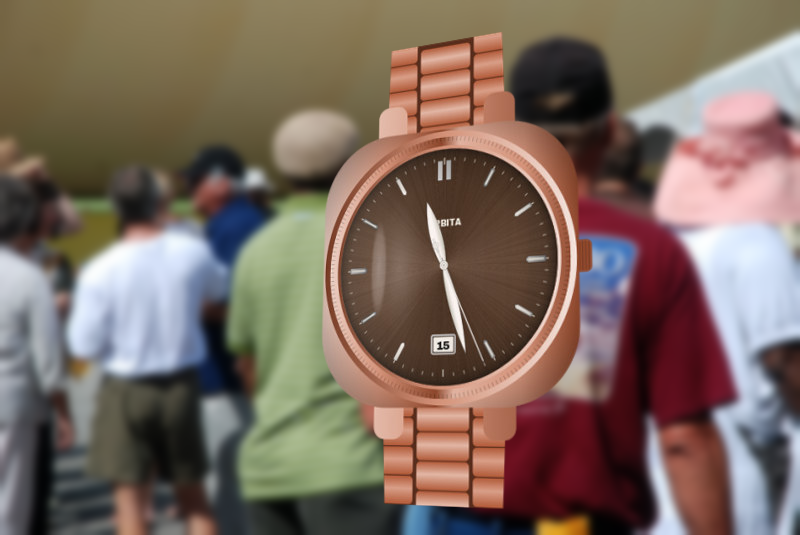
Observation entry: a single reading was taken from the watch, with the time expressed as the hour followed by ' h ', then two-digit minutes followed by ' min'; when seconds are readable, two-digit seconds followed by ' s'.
11 h 27 min 26 s
